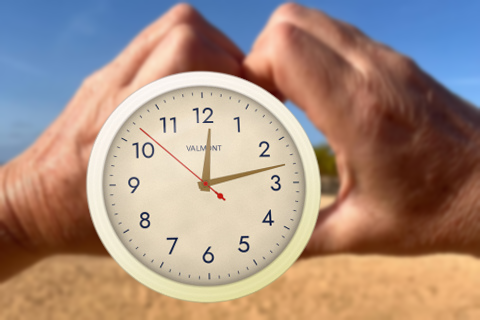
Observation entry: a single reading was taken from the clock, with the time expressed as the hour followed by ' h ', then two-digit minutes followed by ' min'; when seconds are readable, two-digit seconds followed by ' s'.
12 h 12 min 52 s
